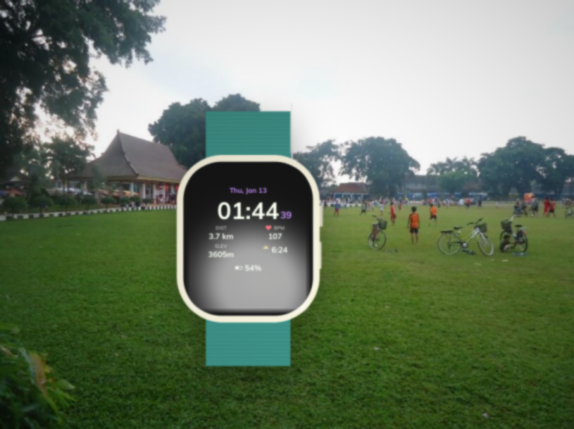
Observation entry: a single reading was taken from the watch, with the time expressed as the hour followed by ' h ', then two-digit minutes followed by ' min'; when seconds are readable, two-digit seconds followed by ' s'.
1 h 44 min
